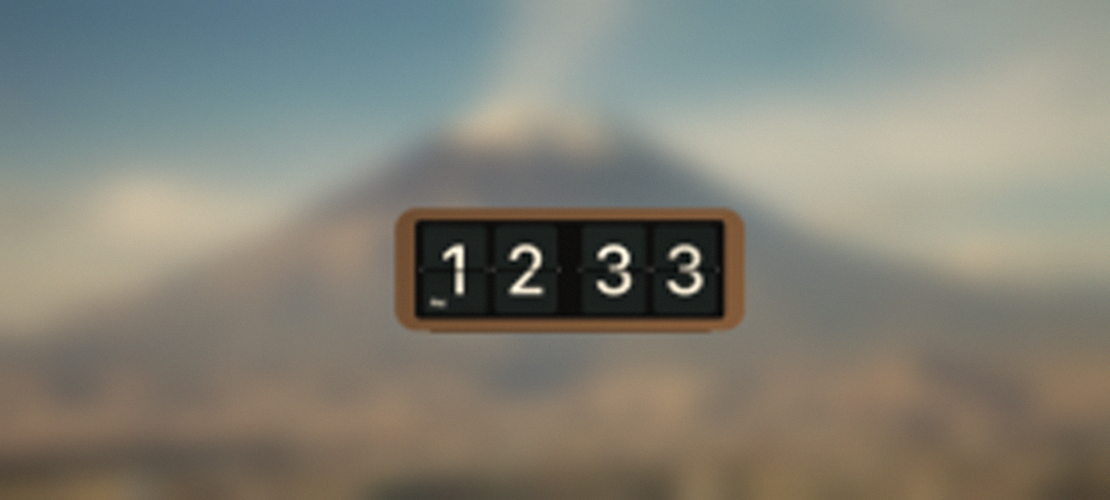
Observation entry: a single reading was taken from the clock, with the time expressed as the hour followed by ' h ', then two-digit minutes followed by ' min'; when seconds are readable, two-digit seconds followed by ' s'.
12 h 33 min
